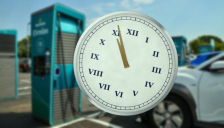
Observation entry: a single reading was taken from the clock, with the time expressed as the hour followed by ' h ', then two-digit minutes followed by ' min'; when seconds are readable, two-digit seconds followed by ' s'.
10 h 56 min
